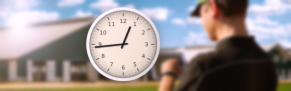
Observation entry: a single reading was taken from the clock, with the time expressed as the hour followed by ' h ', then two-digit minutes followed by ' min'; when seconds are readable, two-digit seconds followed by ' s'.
12 h 44 min
